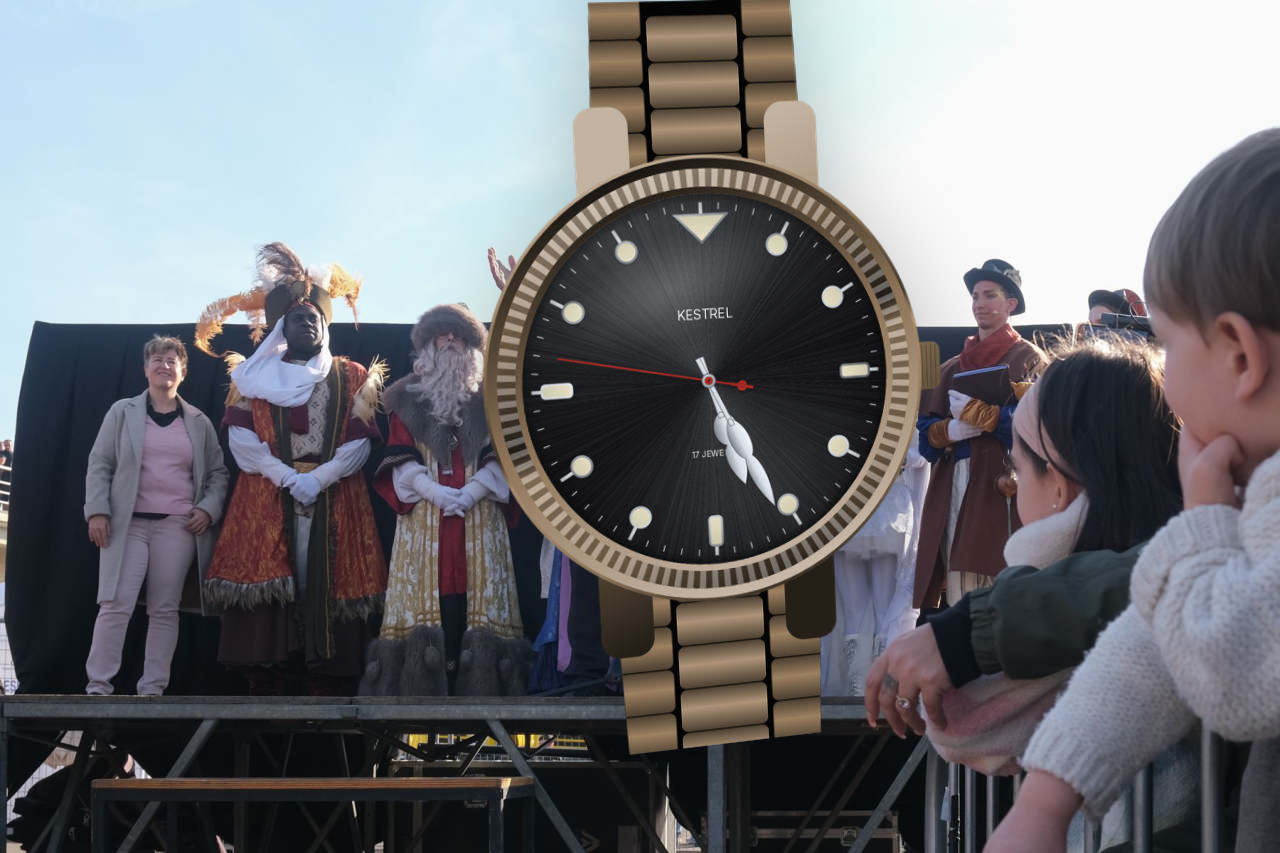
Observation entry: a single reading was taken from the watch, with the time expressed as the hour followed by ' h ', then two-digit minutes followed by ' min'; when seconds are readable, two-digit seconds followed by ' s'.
5 h 25 min 47 s
